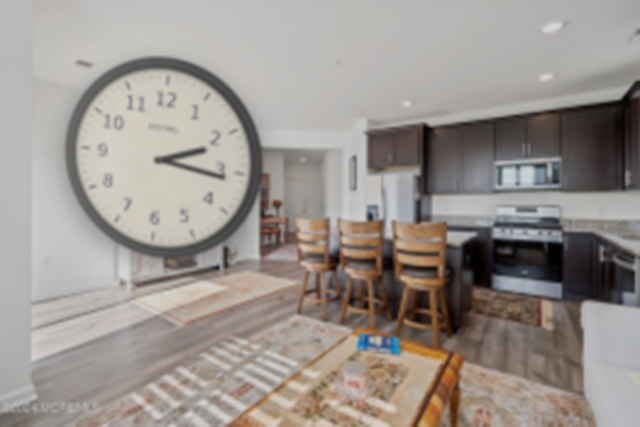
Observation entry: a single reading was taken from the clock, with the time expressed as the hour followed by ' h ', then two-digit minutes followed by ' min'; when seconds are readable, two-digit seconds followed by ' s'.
2 h 16 min
